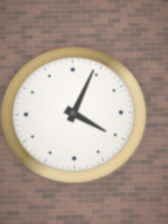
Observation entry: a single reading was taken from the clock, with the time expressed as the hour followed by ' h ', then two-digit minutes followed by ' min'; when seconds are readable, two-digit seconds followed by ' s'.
4 h 04 min
